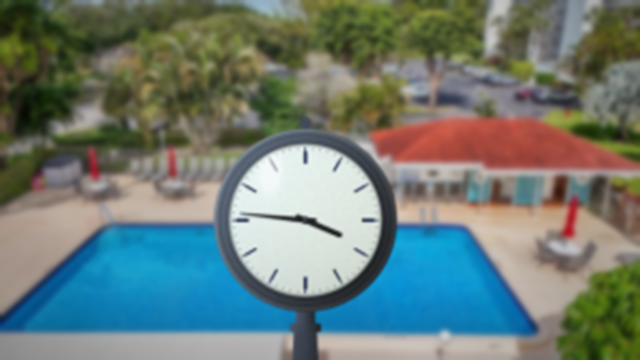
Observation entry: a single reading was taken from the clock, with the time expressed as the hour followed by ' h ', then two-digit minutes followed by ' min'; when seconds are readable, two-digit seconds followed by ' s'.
3 h 46 min
